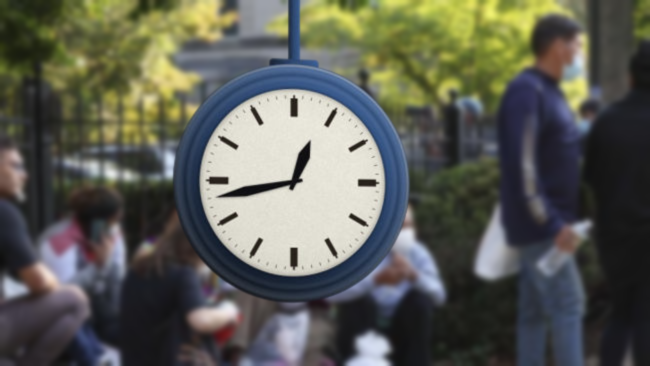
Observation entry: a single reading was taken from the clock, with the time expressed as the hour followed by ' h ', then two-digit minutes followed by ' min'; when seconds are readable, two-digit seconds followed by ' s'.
12 h 43 min
